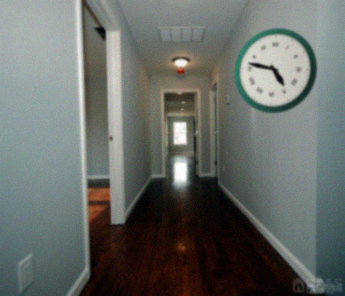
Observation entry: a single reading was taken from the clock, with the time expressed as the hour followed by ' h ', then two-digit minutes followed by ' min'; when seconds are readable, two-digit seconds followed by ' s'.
4 h 47 min
